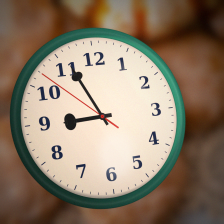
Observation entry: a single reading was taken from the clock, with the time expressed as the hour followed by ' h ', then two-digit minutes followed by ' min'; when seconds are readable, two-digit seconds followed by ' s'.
8 h 55 min 52 s
